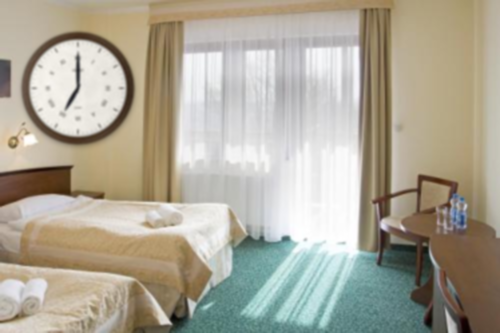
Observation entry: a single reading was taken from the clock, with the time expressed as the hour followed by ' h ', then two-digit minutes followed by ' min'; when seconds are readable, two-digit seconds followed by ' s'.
7 h 00 min
